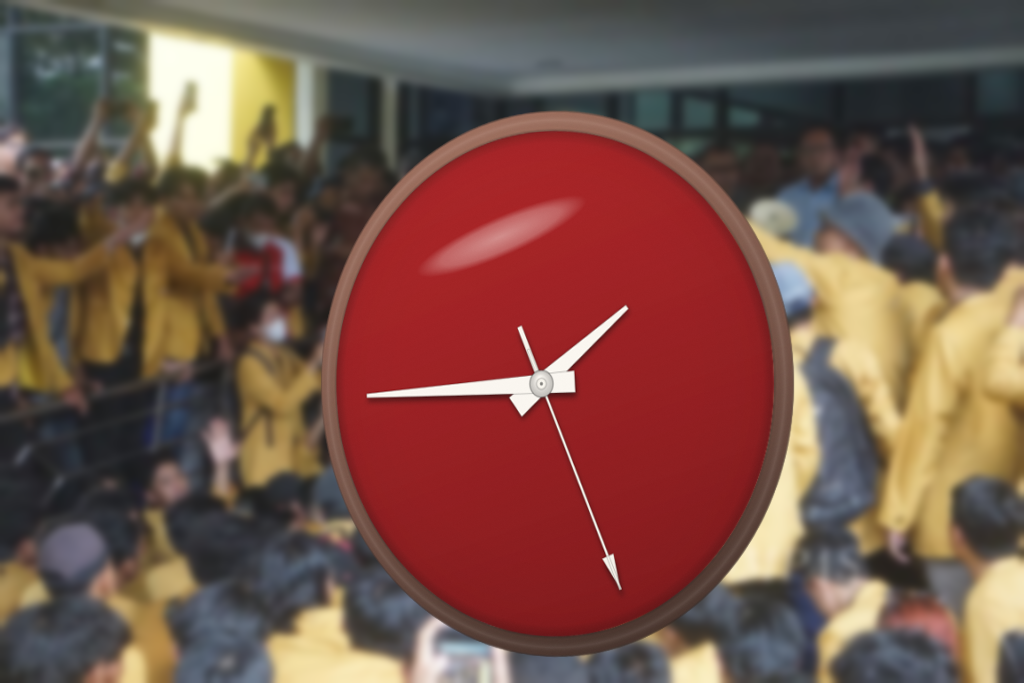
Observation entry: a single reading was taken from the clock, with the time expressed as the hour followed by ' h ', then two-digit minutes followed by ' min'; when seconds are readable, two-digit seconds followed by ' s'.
1 h 44 min 26 s
